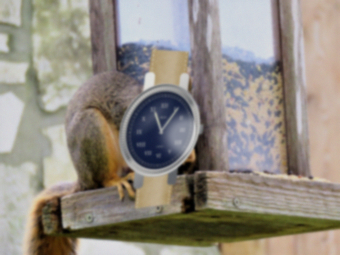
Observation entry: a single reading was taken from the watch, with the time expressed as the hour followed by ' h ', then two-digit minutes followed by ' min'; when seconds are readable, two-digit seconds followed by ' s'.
11 h 06 min
